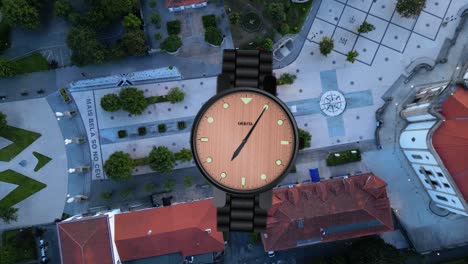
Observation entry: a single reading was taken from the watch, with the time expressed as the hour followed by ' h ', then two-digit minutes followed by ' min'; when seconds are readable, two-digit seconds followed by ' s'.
7 h 05 min
